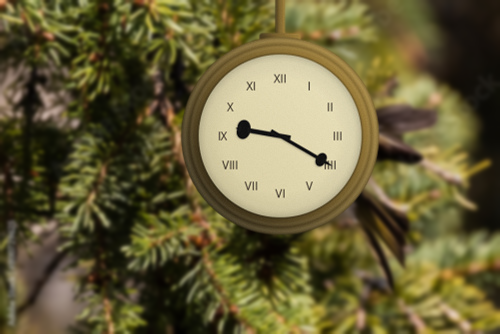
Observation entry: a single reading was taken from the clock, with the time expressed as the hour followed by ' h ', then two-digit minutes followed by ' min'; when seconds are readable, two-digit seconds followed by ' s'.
9 h 20 min
